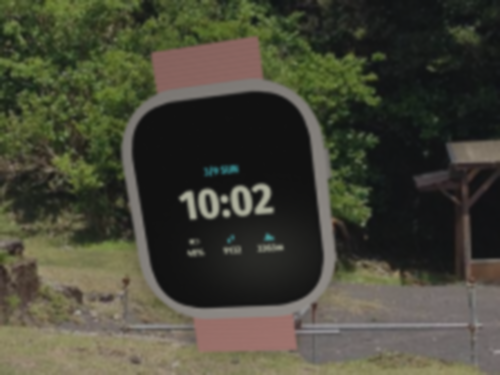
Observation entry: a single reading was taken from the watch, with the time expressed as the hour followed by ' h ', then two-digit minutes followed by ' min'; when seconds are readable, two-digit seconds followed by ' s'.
10 h 02 min
